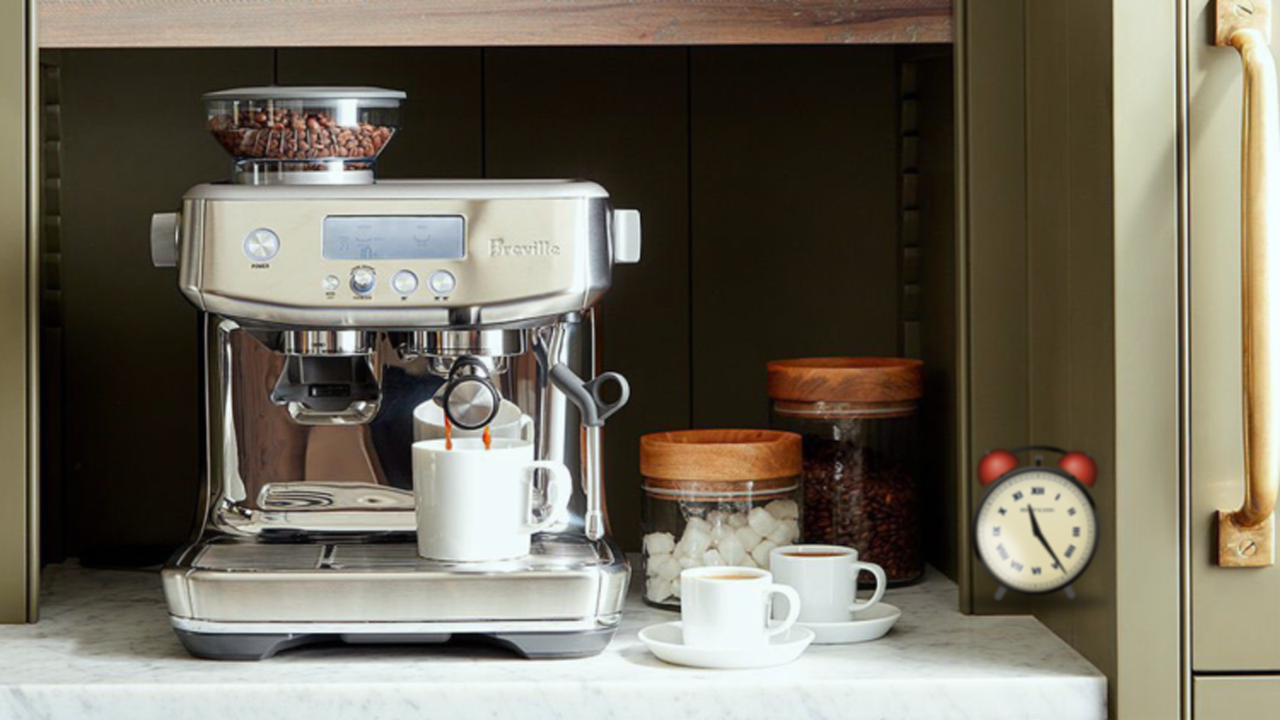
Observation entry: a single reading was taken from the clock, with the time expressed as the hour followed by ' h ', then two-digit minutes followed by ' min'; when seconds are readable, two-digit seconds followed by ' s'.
11 h 24 min
